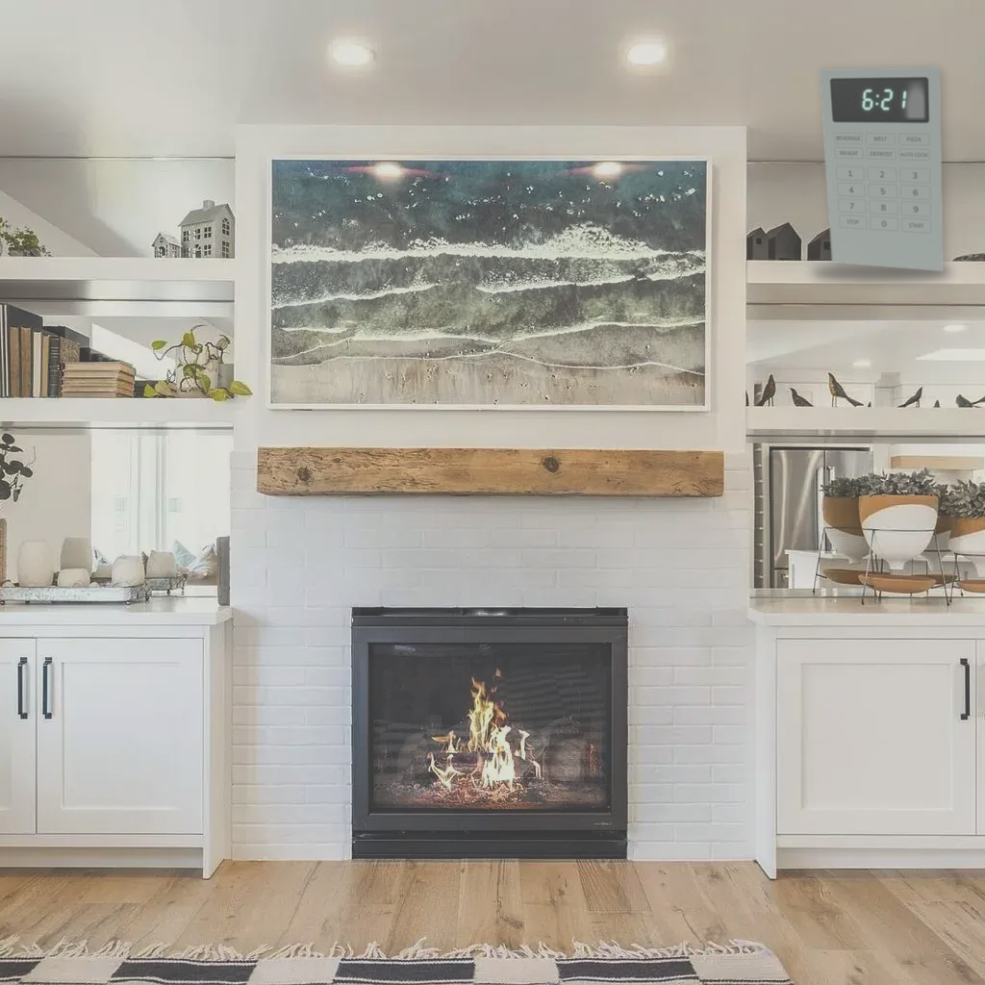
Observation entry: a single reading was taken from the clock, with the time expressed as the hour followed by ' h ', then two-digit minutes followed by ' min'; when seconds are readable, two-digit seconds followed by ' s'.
6 h 21 min
